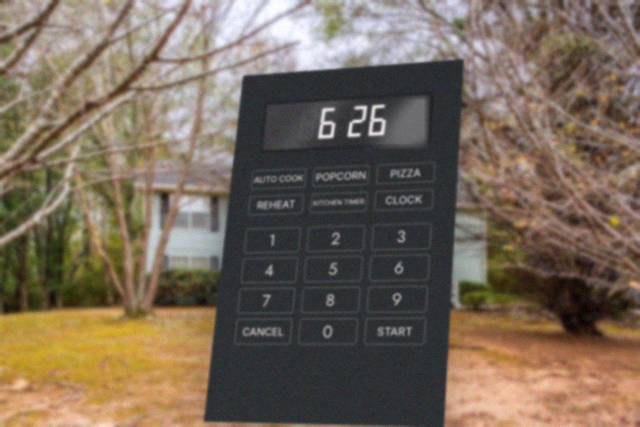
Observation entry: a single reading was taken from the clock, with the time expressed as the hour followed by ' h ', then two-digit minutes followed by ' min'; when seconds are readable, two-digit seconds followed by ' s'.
6 h 26 min
